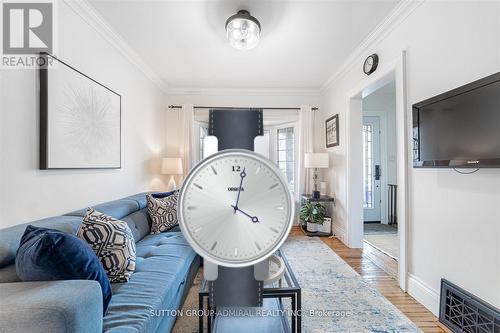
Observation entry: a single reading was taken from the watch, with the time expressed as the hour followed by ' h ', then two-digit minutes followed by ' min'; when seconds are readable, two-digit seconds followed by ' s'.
4 h 02 min
